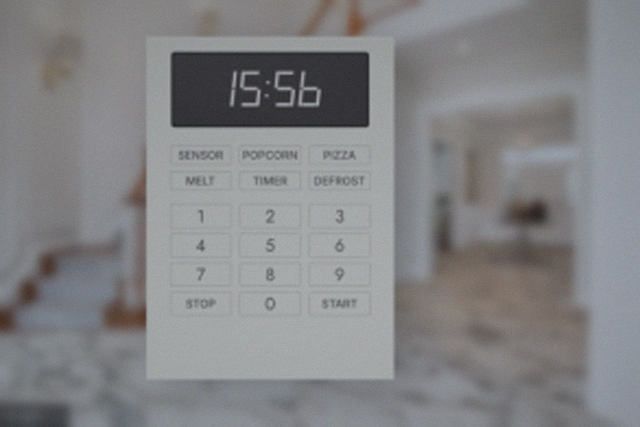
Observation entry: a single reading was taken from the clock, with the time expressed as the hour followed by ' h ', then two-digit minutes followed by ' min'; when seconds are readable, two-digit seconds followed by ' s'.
15 h 56 min
